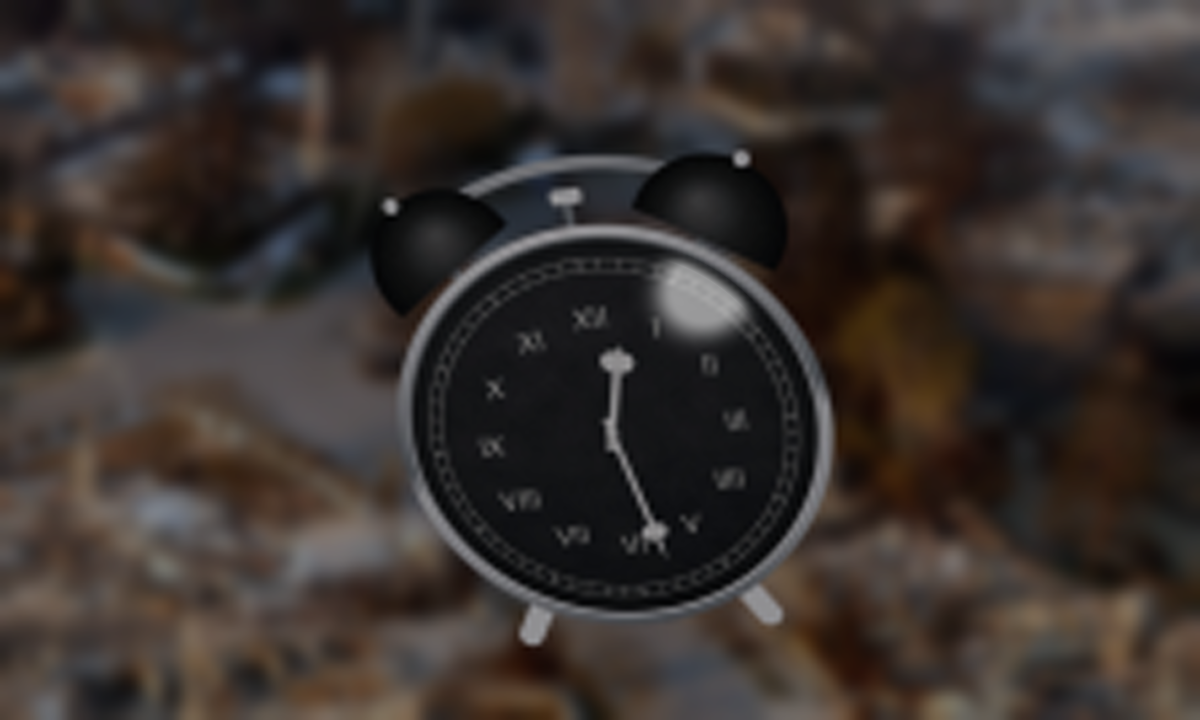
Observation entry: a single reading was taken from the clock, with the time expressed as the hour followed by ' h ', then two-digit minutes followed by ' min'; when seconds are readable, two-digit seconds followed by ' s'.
12 h 28 min
